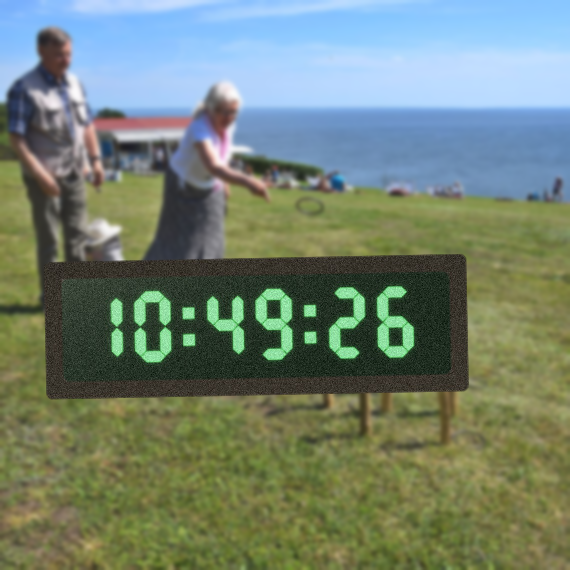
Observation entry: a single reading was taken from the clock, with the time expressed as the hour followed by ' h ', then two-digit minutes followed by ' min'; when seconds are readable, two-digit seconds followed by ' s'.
10 h 49 min 26 s
